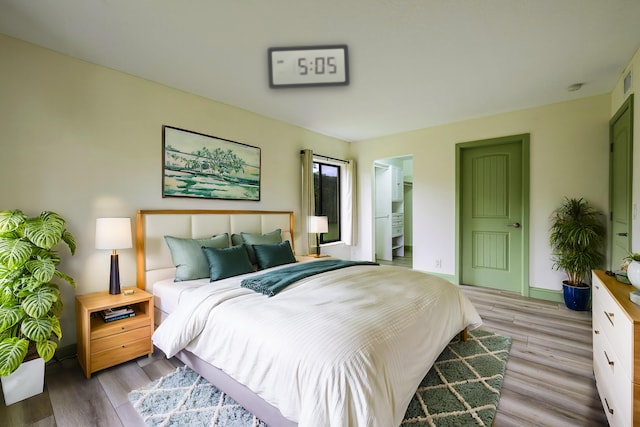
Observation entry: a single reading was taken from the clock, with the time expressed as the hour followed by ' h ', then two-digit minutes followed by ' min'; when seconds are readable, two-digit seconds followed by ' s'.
5 h 05 min
